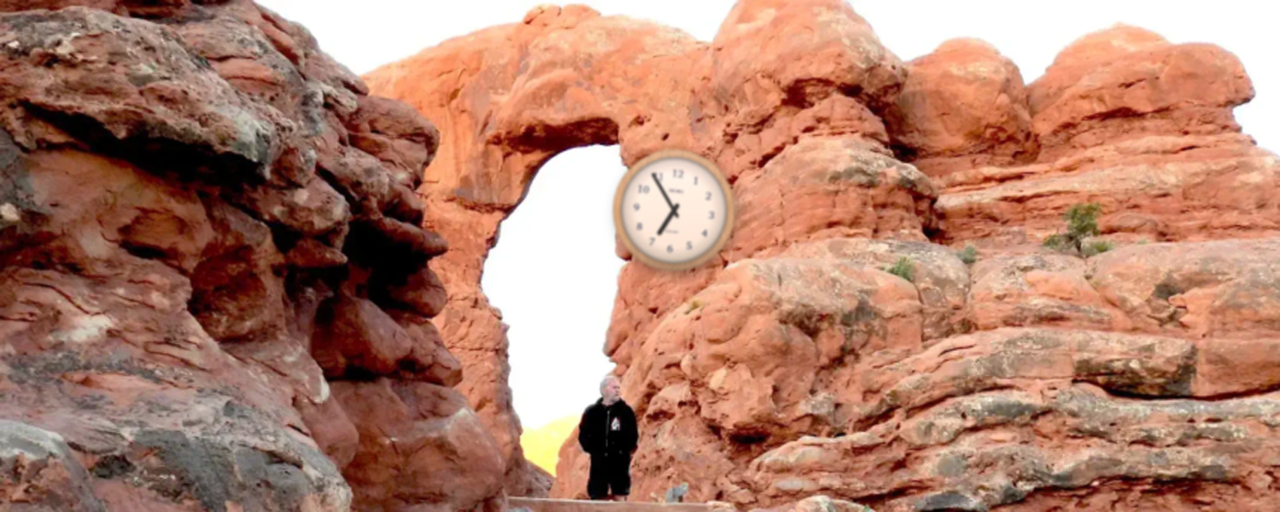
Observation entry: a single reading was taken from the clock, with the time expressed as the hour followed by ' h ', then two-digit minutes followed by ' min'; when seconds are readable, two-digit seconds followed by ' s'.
6 h 54 min
